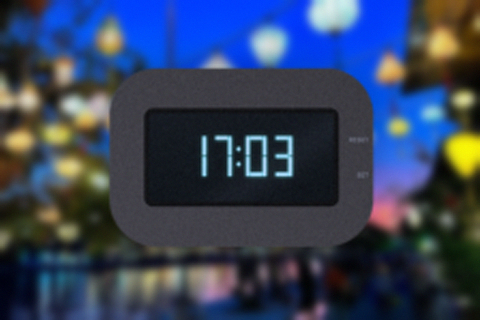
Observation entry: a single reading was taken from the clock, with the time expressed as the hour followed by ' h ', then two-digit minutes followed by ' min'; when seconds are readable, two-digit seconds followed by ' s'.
17 h 03 min
